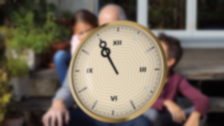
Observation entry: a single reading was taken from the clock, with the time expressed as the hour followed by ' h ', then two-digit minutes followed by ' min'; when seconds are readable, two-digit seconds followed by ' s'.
10 h 55 min
